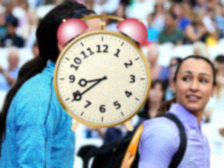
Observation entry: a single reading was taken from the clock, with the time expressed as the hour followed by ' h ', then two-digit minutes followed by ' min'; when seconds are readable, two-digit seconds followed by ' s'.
8 h 39 min
